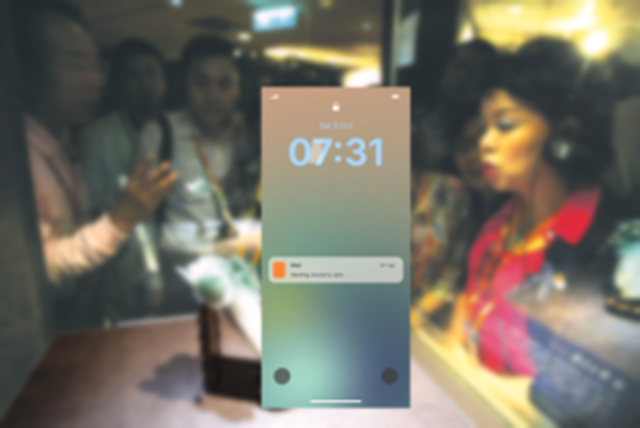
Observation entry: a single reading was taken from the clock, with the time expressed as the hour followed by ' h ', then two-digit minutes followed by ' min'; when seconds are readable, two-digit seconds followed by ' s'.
7 h 31 min
